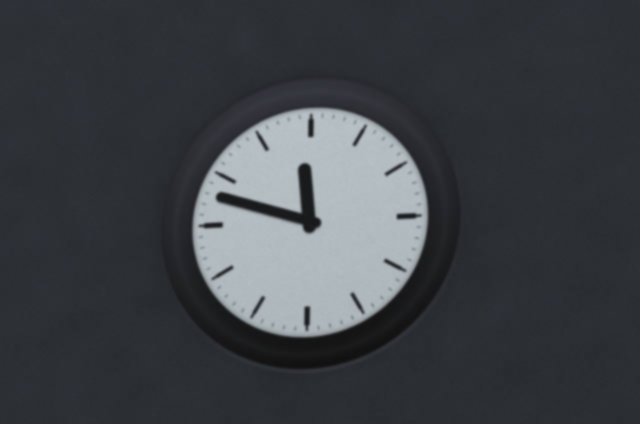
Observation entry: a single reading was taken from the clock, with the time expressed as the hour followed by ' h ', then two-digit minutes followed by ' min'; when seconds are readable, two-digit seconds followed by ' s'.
11 h 48 min
